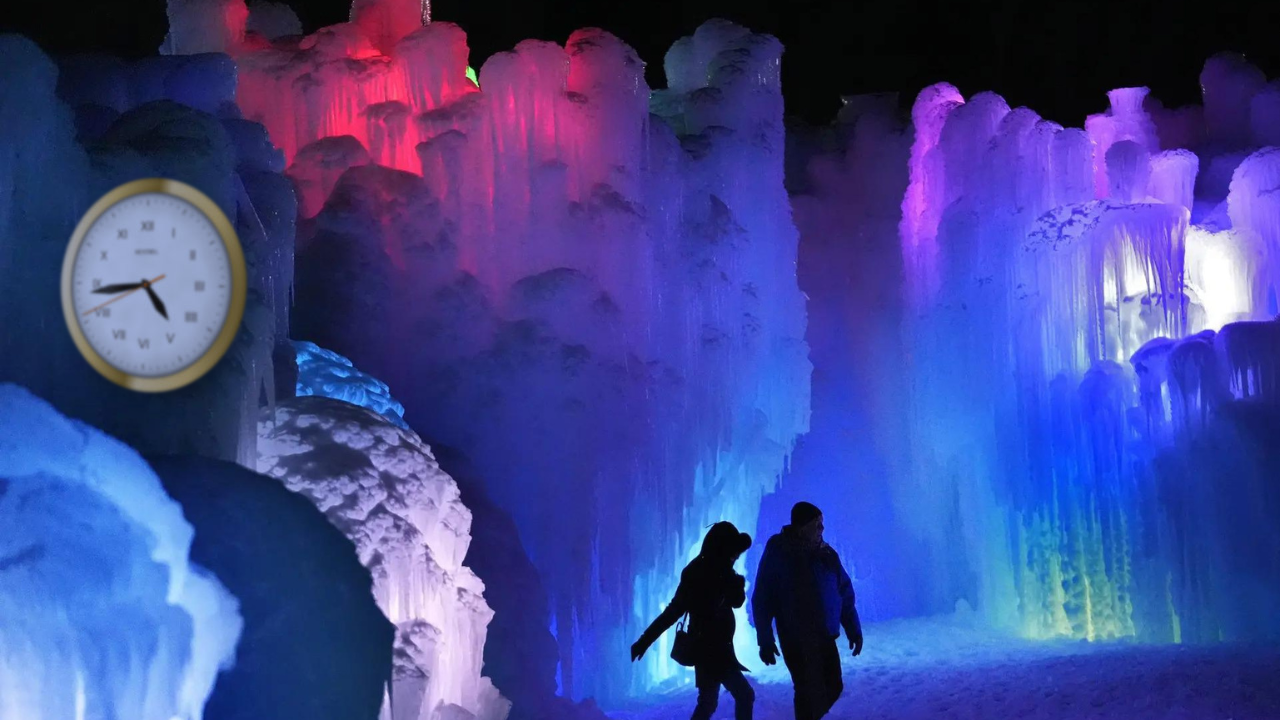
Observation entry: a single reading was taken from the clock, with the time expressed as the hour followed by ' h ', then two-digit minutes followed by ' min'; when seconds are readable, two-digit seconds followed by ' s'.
4 h 43 min 41 s
